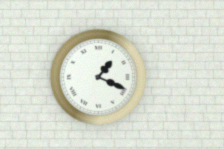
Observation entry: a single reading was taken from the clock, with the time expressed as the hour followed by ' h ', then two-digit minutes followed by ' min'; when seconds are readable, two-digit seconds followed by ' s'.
1 h 19 min
